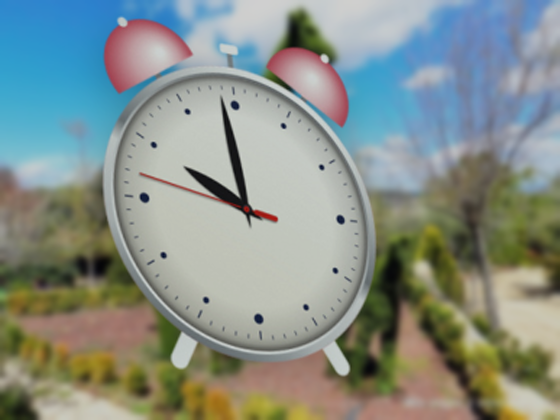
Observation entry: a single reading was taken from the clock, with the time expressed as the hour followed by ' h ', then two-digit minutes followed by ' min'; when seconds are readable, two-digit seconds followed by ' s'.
9 h 58 min 47 s
